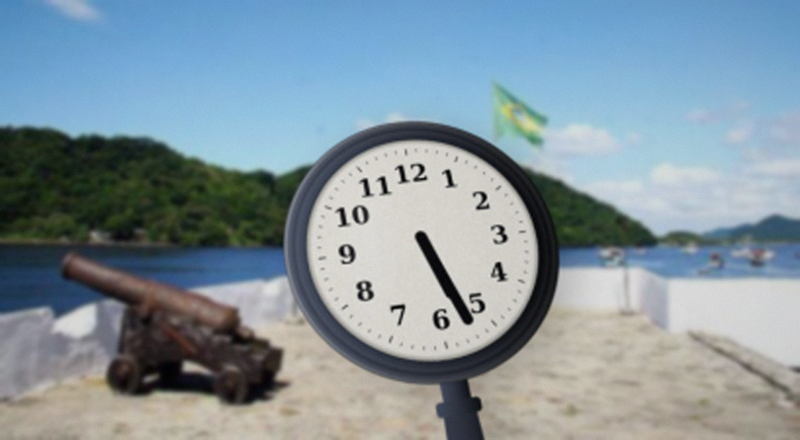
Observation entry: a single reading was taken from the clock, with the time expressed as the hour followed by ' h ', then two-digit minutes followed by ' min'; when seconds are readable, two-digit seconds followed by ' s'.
5 h 27 min
